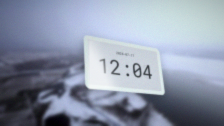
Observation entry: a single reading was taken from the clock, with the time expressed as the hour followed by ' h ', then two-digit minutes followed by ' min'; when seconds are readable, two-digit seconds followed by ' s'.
12 h 04 min
